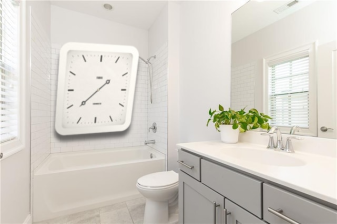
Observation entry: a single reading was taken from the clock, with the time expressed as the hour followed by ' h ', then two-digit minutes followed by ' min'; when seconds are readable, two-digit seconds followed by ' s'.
1 h 38 min
